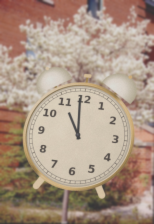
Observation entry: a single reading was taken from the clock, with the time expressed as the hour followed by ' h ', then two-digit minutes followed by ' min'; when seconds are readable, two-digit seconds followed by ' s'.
10 h 59 min
